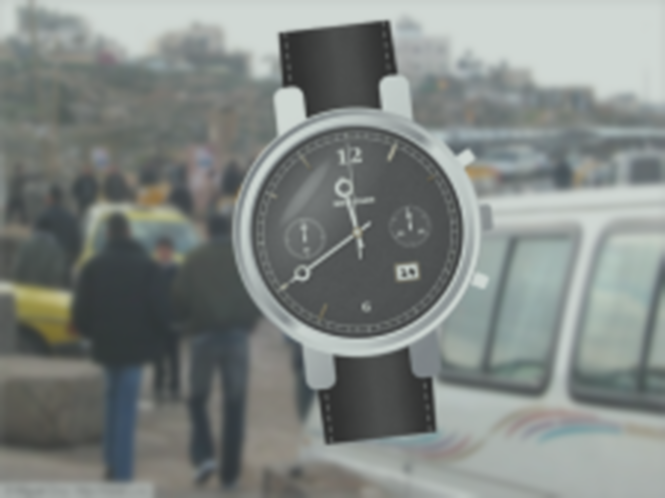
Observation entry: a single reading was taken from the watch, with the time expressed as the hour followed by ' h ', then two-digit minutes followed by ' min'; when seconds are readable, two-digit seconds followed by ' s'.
11 h 40 min
